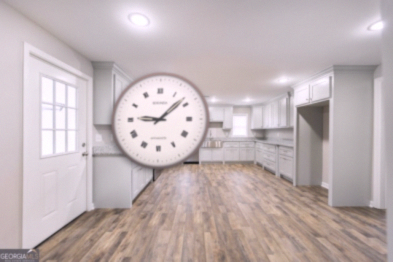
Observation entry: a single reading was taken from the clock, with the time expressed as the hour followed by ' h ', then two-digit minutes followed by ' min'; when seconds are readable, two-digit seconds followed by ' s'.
9 h 08 min
